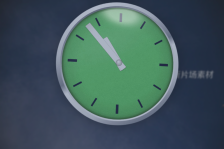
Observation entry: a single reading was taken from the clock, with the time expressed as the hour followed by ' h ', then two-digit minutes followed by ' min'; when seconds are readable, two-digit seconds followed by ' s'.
10 h 53 min
